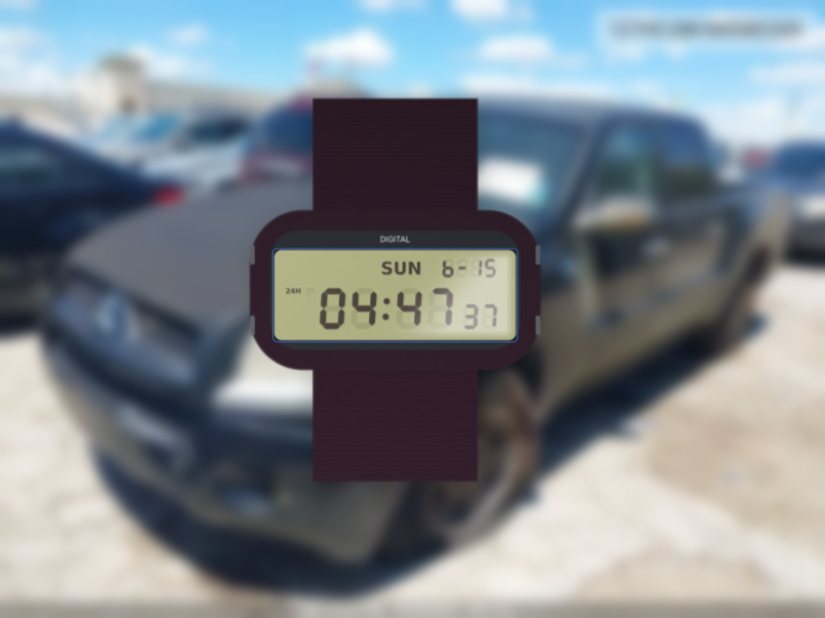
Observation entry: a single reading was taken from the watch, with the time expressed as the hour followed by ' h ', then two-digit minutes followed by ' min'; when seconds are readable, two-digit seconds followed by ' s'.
4 h 47 min 37 s
